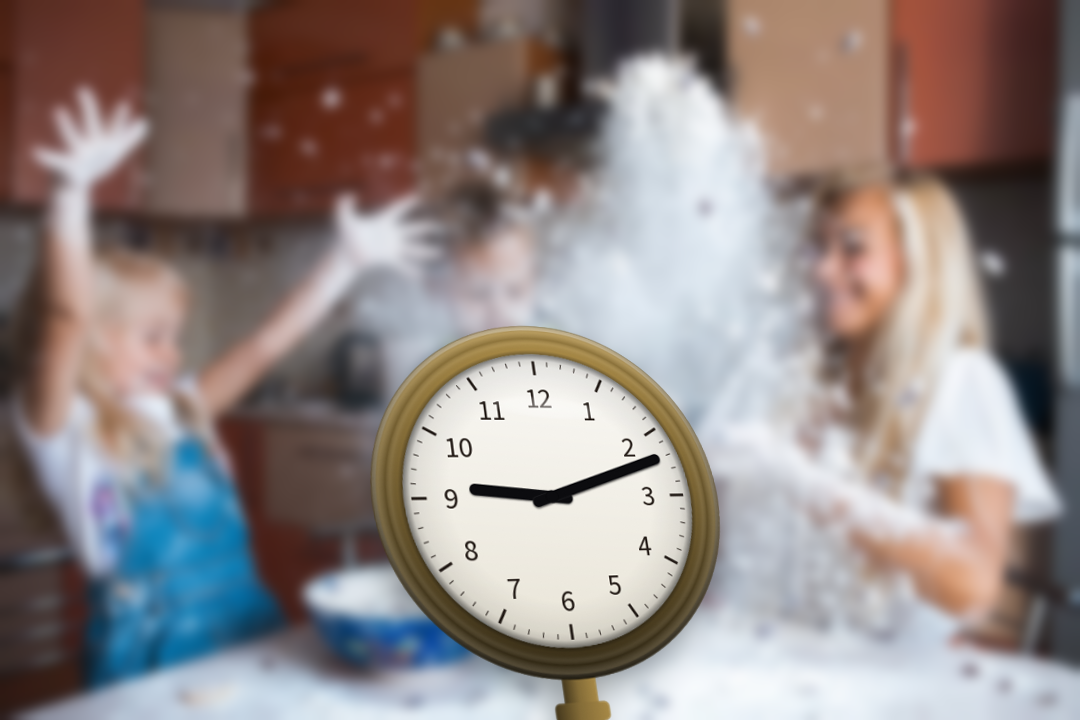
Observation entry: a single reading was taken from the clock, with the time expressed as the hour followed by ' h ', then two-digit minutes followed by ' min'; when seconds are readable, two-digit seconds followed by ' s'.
9 h 12 min
